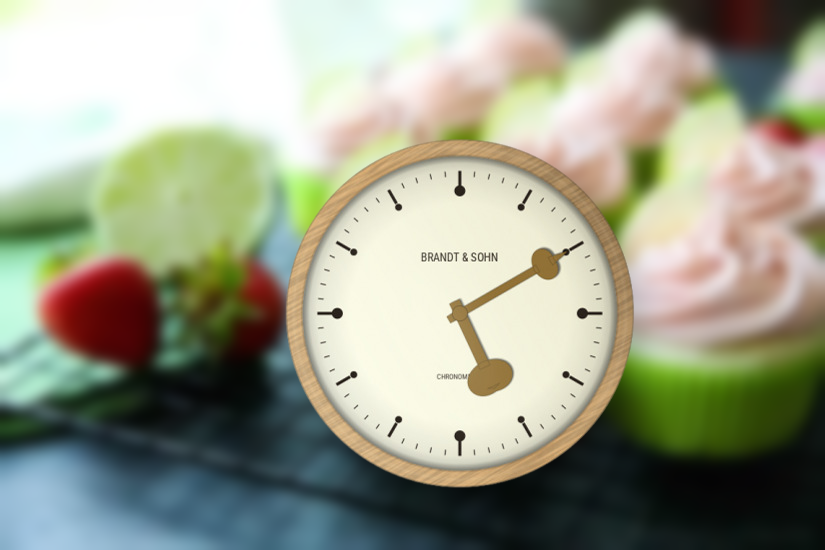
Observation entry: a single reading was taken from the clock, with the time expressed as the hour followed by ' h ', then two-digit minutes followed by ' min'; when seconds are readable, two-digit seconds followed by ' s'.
5 h 10 min
